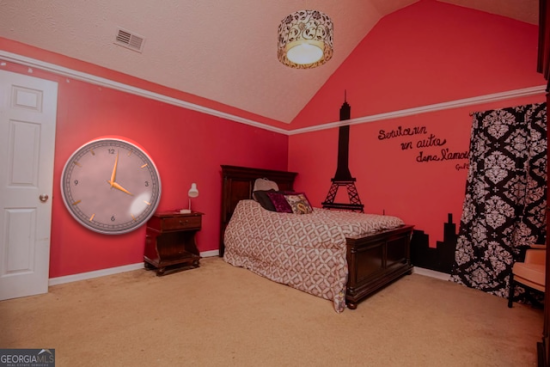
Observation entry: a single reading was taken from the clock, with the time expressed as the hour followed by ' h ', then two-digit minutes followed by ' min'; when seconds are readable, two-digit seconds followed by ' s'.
4 h 02 min
